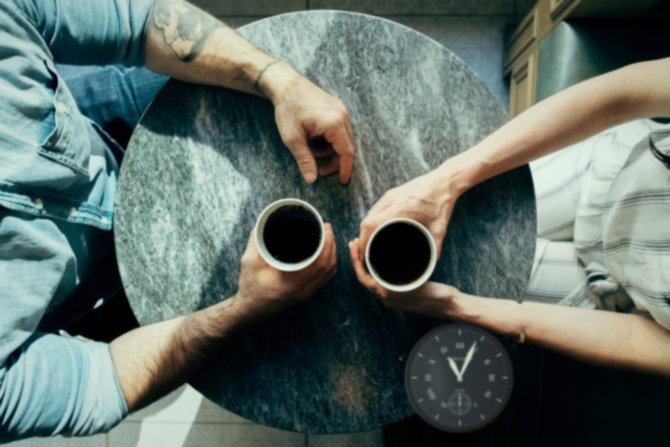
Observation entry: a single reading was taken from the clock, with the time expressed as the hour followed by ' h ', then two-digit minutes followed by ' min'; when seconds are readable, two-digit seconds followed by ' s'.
11 h 04 min
